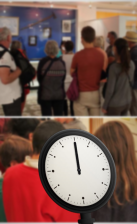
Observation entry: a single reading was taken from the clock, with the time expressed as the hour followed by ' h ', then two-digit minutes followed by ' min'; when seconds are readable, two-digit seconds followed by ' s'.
12 h 00 min
